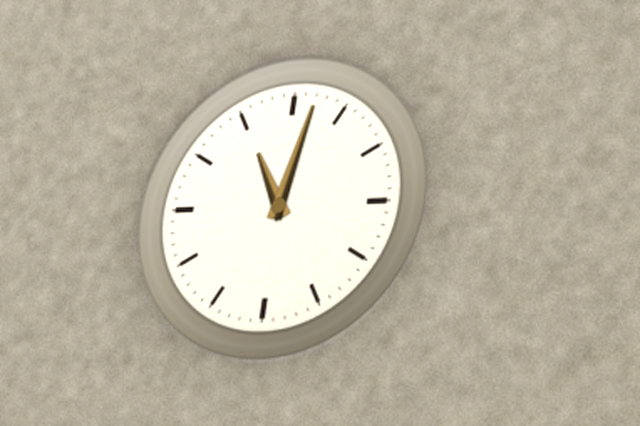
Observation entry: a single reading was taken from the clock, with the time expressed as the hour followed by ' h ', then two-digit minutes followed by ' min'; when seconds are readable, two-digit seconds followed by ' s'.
11 h 02 min
